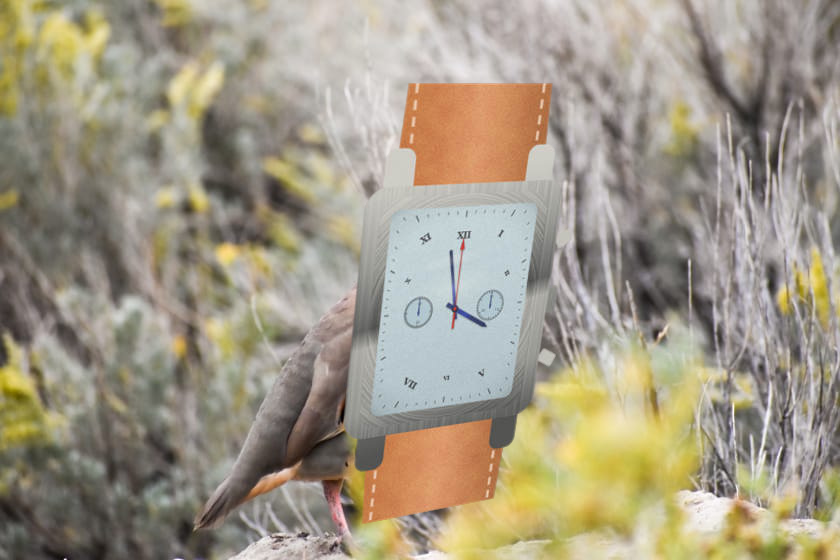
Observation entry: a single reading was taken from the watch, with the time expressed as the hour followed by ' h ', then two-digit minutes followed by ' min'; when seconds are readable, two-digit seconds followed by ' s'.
3 h 58 min
